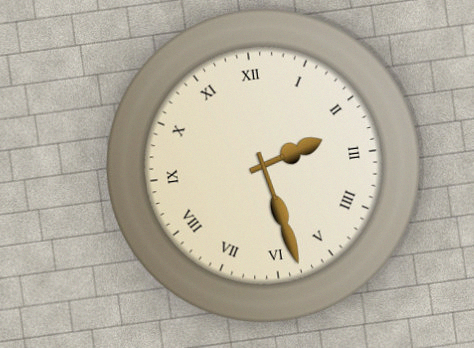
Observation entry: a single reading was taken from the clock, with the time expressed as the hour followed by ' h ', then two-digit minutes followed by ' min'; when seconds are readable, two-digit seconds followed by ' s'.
2 h 28 min
